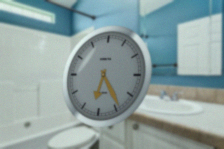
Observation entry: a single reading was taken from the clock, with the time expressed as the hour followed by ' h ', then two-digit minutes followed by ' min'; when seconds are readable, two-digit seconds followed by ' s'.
6 h 24 min
